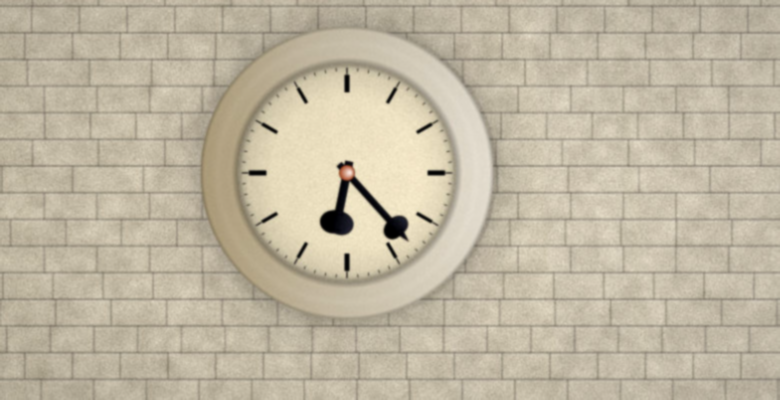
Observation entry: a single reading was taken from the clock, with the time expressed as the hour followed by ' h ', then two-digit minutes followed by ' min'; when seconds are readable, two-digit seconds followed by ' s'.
6 h 23 min
